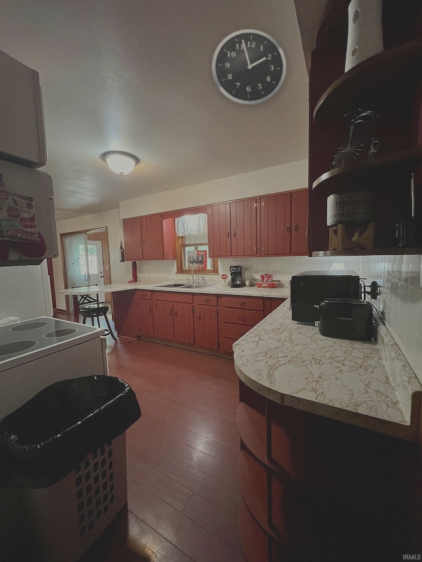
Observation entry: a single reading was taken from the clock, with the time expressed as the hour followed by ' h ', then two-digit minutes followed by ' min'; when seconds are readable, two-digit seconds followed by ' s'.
1 h 57 min
